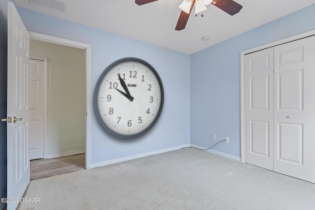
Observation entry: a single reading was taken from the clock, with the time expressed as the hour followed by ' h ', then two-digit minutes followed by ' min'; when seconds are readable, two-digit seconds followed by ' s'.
9 h 54 min
